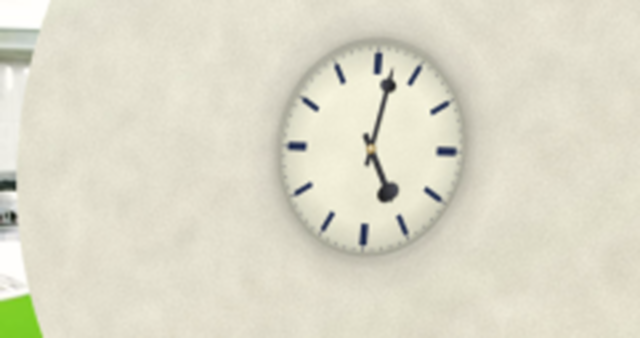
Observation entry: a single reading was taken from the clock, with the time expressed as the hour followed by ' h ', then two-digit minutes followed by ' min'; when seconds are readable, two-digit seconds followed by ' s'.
5 h 02 min
